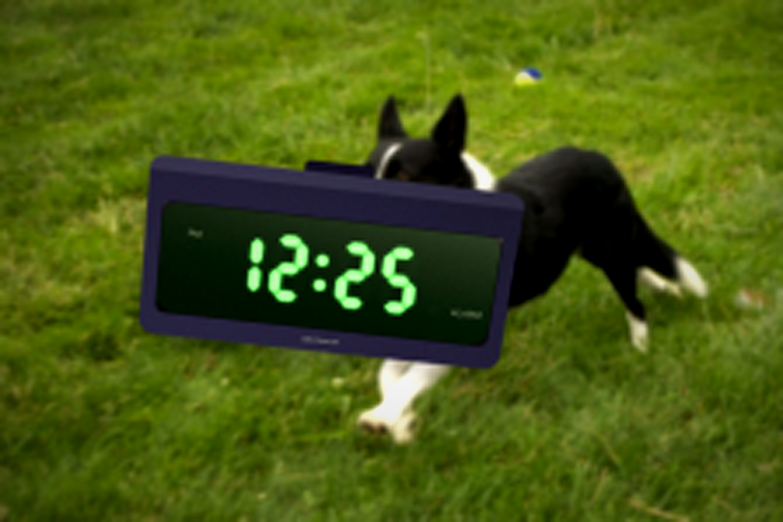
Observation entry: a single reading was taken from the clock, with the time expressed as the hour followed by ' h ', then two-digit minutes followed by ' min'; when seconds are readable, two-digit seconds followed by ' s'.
12 h 25 min
